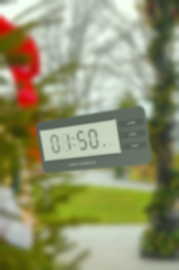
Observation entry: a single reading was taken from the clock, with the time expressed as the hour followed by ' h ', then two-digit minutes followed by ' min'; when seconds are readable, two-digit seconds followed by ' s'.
1 h 50 min
